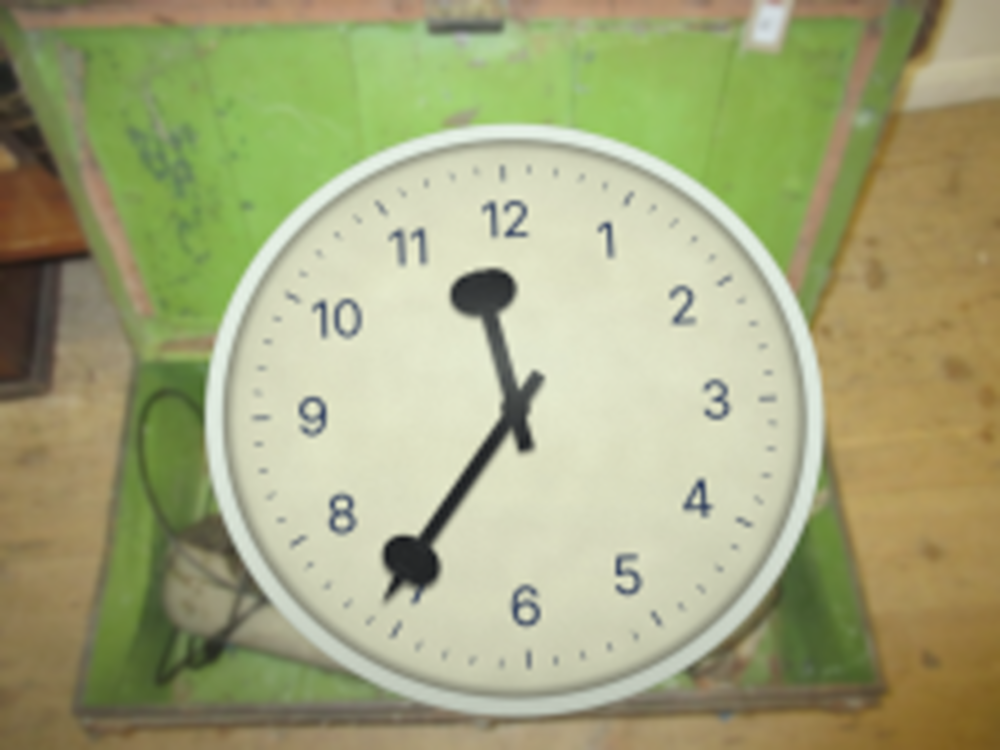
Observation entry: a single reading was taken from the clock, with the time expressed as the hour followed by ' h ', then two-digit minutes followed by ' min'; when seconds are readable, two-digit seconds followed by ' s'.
11 h 36 min
